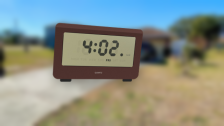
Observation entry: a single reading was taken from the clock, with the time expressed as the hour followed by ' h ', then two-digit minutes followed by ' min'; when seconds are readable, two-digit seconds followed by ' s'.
4 h 02 min
